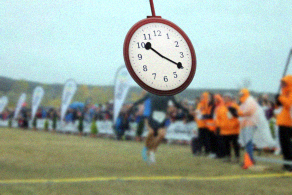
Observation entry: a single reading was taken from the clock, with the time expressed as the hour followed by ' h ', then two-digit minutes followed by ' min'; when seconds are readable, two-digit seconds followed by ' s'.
10 h 20 min
